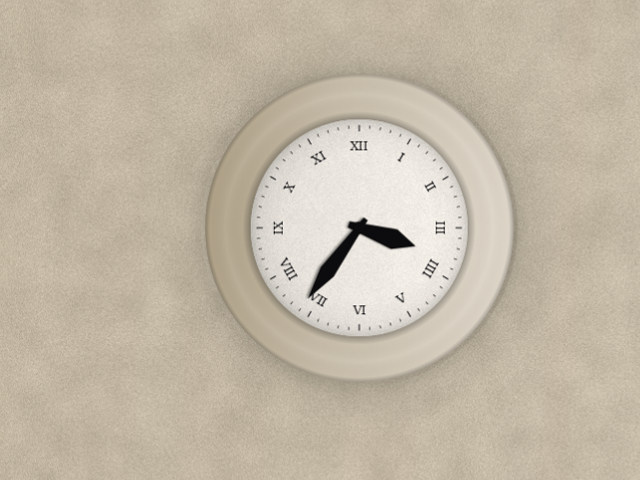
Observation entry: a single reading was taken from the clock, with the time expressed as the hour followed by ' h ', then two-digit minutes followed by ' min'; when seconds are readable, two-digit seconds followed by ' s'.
3 h 36 min
